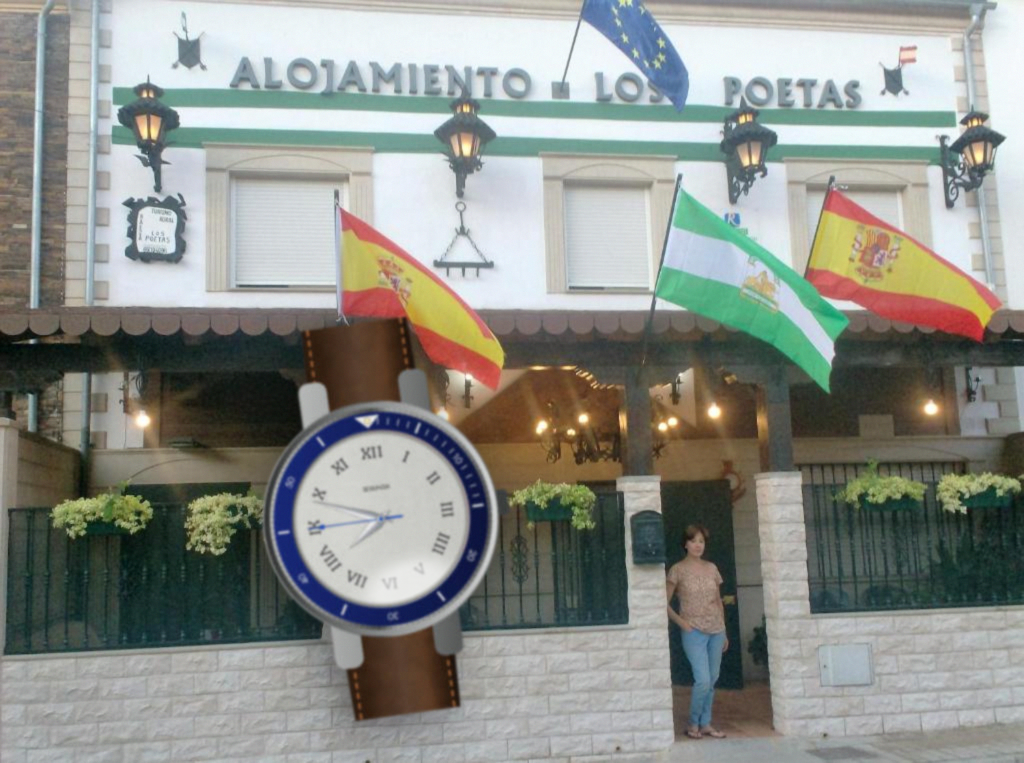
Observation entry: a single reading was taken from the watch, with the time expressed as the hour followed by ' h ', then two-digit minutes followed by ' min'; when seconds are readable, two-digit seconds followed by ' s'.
7 h 48 min 45 s
